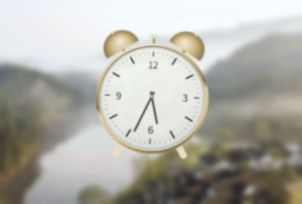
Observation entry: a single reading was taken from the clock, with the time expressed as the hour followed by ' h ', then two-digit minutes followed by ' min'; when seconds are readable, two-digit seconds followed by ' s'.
5 h 34 min
